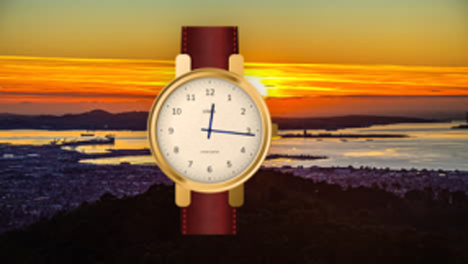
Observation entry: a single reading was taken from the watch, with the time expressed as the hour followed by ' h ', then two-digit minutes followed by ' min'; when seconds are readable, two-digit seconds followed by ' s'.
12 h 16 min
